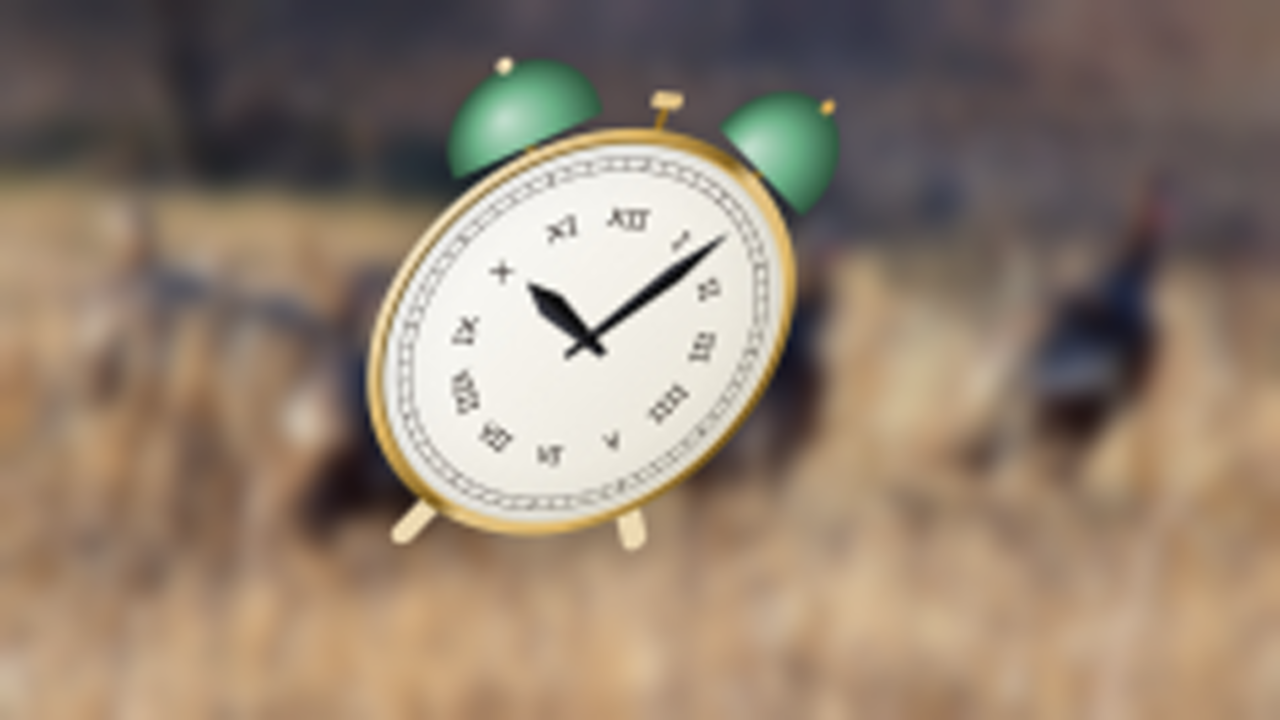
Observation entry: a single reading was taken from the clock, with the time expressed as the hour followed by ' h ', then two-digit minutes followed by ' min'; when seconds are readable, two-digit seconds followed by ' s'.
10 h 07 min
